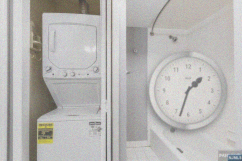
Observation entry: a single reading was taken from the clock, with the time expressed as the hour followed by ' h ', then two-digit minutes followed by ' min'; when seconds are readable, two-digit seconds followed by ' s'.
1 h 33 min
